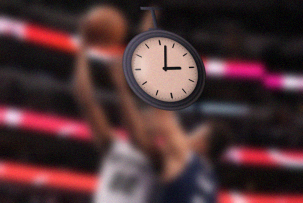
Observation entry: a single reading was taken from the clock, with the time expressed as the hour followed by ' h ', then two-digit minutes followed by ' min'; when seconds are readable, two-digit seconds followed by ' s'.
3 h 02 min
